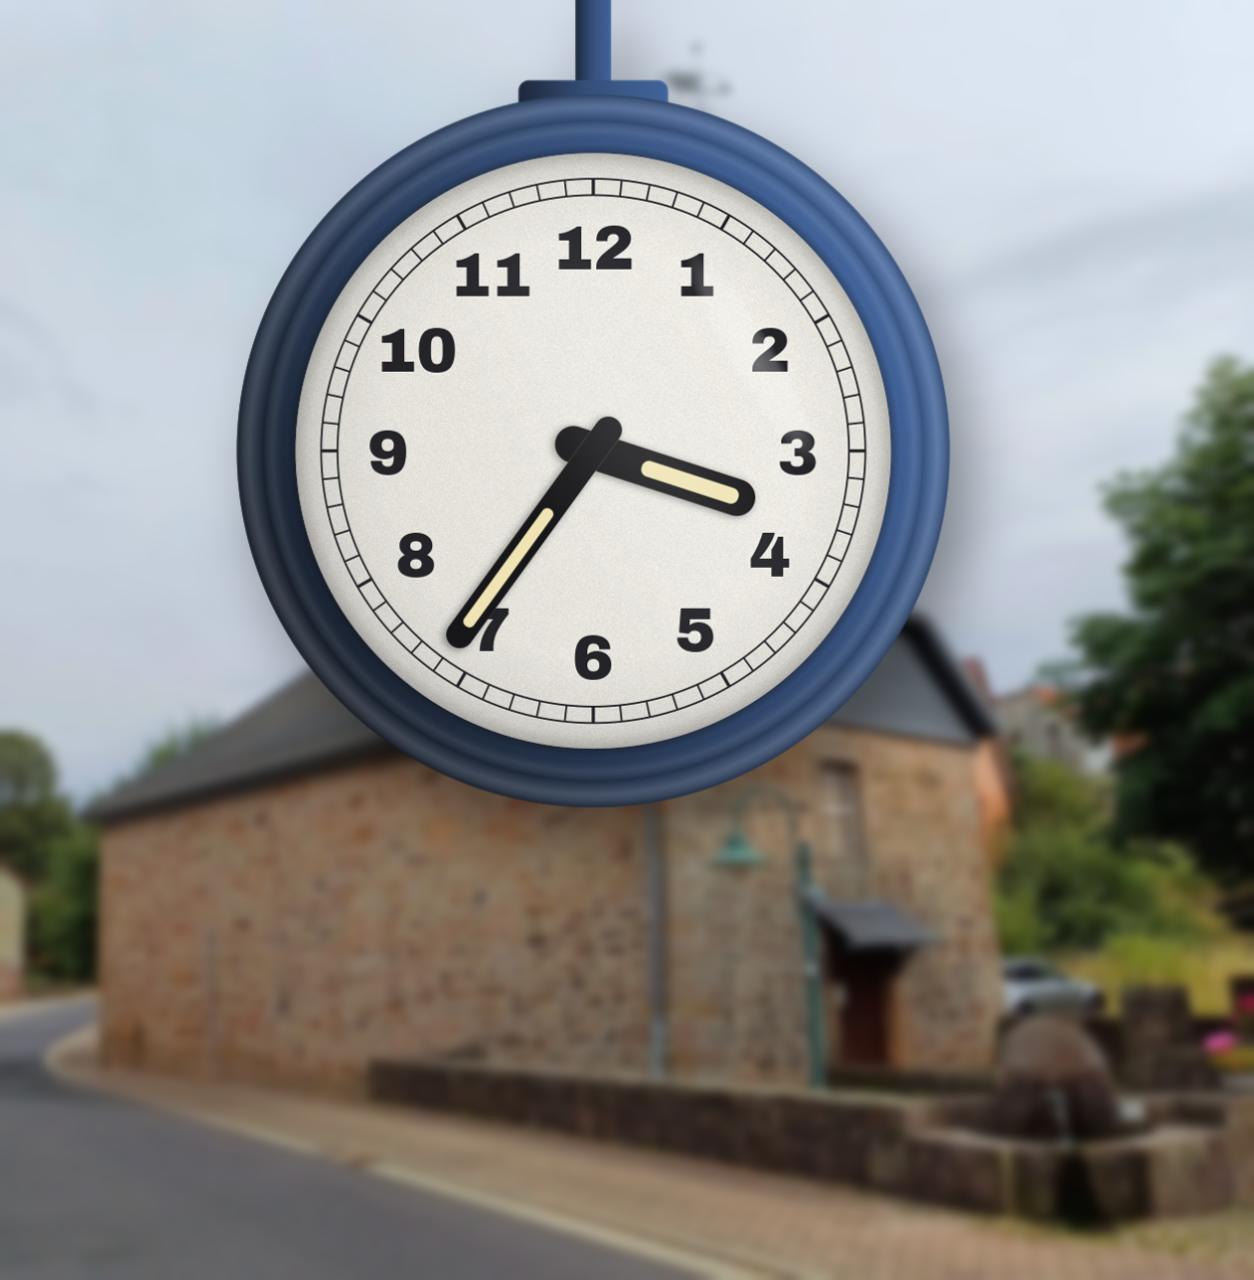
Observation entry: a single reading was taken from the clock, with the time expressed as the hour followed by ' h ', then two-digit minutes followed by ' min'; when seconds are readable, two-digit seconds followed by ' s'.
3 h 36 min
